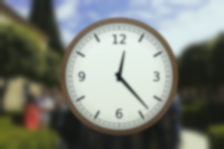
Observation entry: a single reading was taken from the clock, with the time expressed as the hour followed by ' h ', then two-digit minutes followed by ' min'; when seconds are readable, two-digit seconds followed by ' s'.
12 h 23 min
